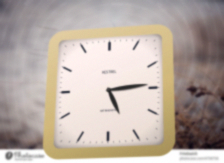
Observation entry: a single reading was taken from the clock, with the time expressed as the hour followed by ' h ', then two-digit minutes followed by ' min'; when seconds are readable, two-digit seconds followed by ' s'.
5 h 14 min
